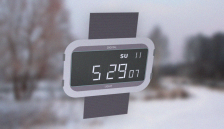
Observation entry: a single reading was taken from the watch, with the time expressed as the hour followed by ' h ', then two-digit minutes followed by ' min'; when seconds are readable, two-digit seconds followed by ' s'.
5 h 29 min 07 s
